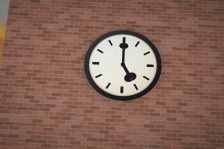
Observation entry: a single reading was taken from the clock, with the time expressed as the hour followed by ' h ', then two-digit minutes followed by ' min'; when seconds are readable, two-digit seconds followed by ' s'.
5 h 00 min
